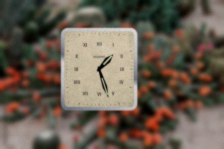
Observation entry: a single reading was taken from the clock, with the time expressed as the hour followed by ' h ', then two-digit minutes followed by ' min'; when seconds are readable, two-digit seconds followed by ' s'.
1 h 27 min
